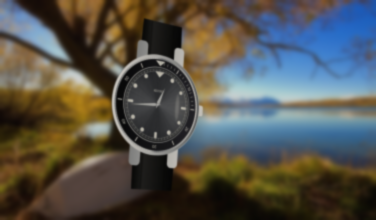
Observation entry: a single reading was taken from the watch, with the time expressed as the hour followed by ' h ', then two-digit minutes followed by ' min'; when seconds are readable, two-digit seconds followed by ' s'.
12 h 44 min
